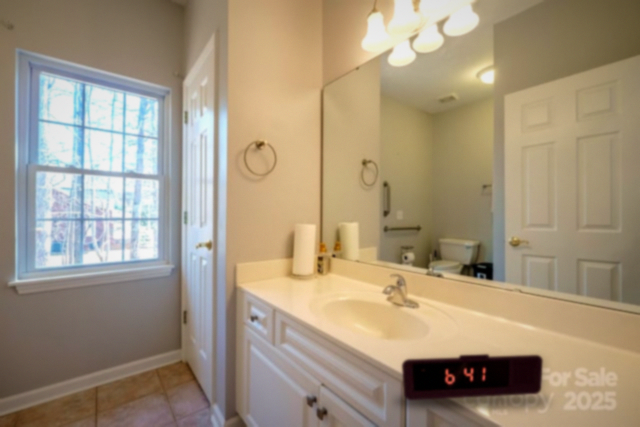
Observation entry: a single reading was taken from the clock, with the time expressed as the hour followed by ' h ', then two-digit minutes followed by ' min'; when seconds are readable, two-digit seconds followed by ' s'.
6 h 41 min
